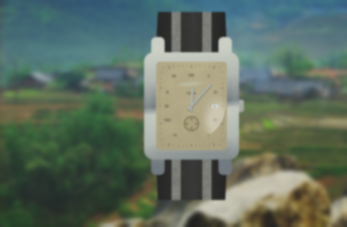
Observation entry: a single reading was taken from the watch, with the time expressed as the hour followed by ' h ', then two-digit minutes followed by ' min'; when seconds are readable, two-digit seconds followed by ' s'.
12 h 07 min
